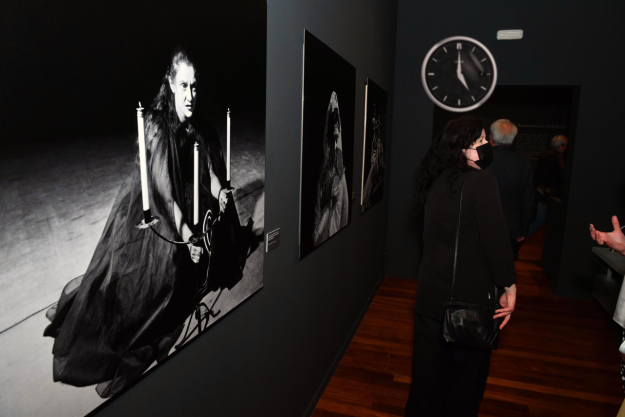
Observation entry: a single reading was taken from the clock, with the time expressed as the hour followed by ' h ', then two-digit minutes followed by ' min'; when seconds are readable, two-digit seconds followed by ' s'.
5 h 00 min
